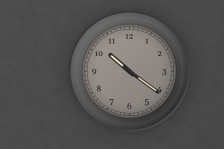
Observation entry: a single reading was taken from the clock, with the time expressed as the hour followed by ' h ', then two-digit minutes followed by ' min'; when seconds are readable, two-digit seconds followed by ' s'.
10 h 21 min
